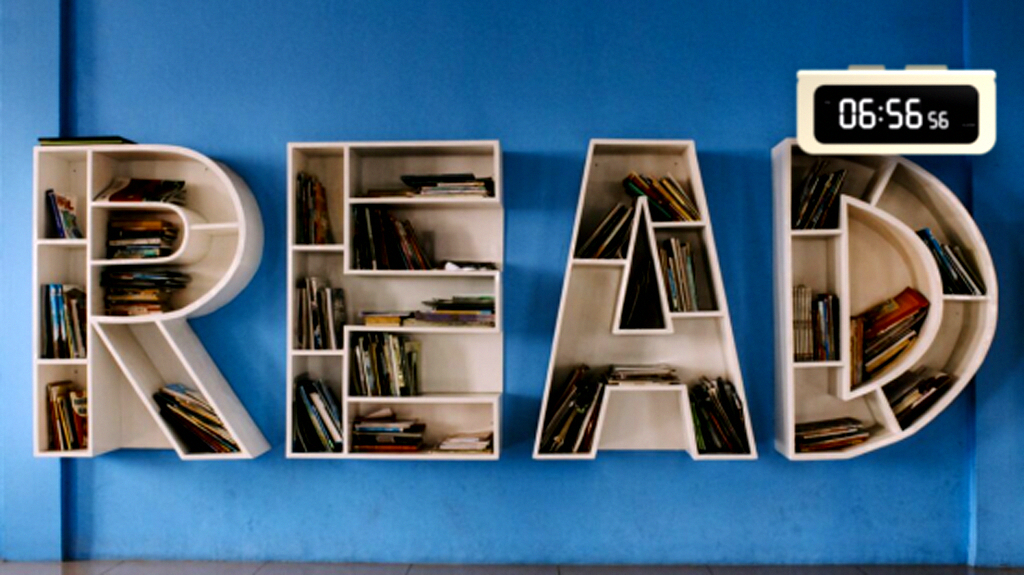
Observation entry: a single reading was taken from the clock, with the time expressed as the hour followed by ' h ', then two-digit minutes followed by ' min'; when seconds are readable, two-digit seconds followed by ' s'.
6 h 56 min 56 s
